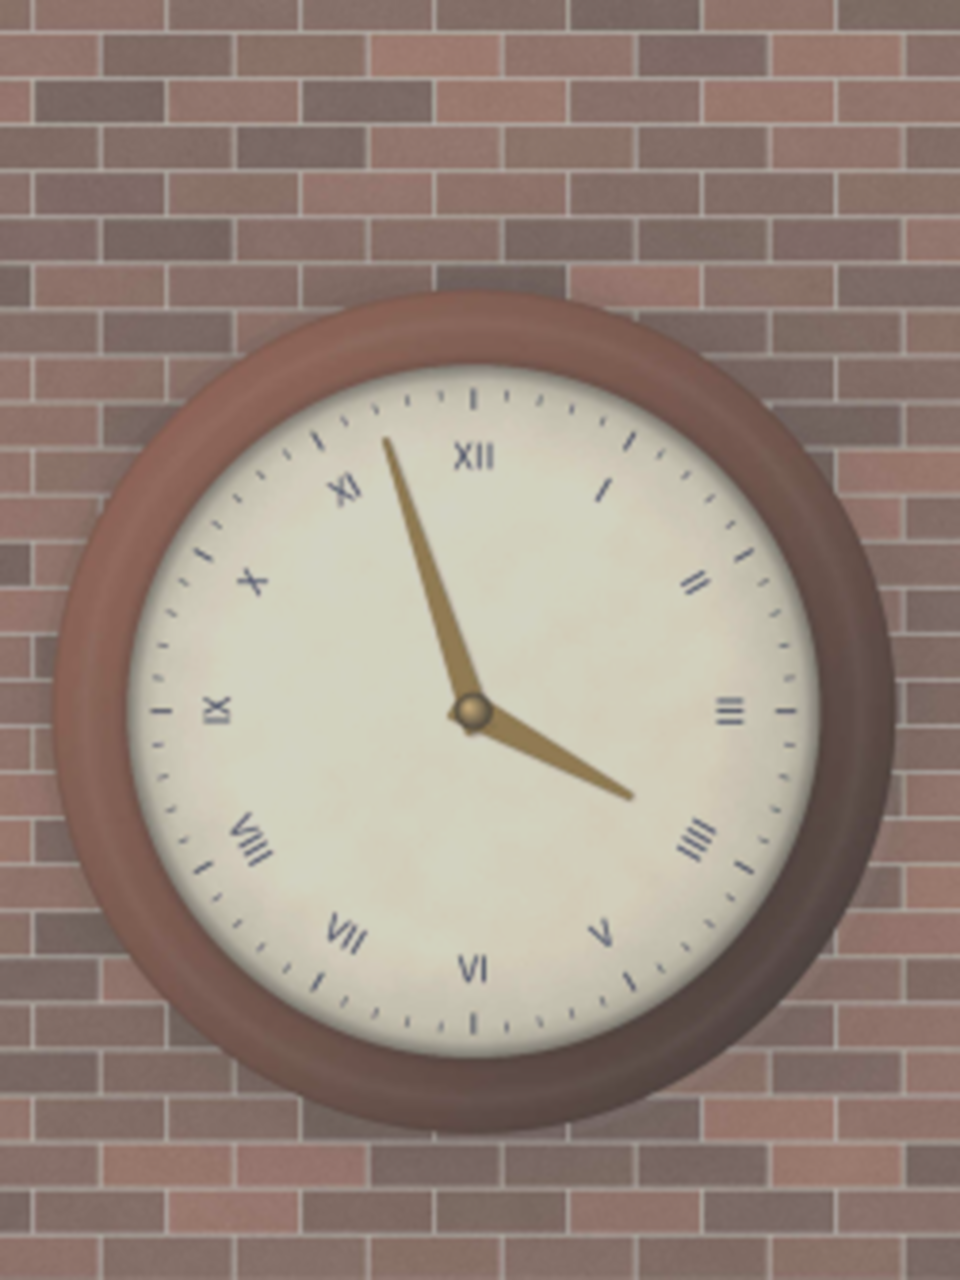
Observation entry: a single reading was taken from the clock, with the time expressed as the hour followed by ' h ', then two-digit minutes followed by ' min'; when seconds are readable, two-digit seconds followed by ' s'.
3 h 57 min
